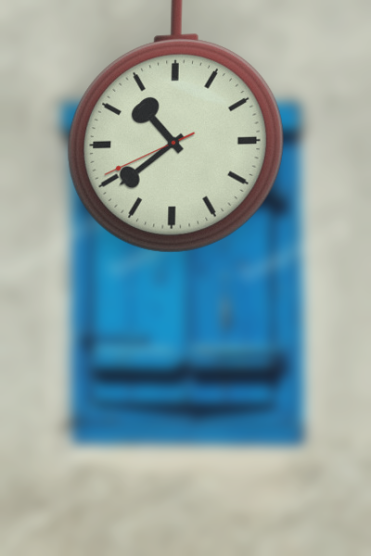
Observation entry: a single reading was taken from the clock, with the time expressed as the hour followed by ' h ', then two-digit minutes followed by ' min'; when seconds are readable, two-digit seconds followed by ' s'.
10 h 38 min 41 s
